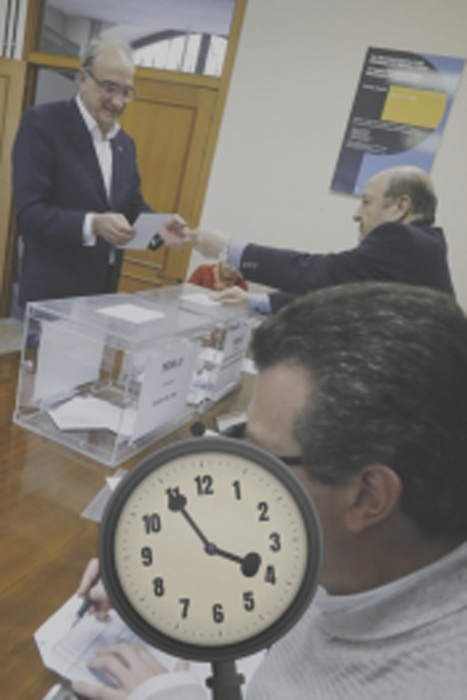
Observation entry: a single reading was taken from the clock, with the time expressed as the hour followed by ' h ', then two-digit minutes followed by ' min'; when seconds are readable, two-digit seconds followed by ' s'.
3 h 55 min
